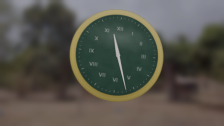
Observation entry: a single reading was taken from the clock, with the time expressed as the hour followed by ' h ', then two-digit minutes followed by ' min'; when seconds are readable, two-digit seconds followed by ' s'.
11 h 27 min
